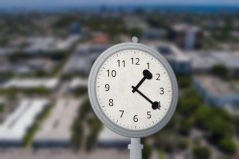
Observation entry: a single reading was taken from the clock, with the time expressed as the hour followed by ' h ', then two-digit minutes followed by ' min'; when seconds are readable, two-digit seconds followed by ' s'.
1 h 21 min
